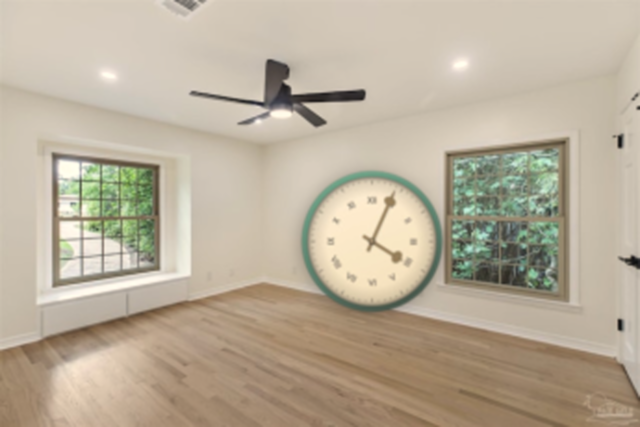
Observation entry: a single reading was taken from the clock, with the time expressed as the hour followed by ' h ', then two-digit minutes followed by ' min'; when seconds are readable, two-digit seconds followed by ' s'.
4 h 04 min
